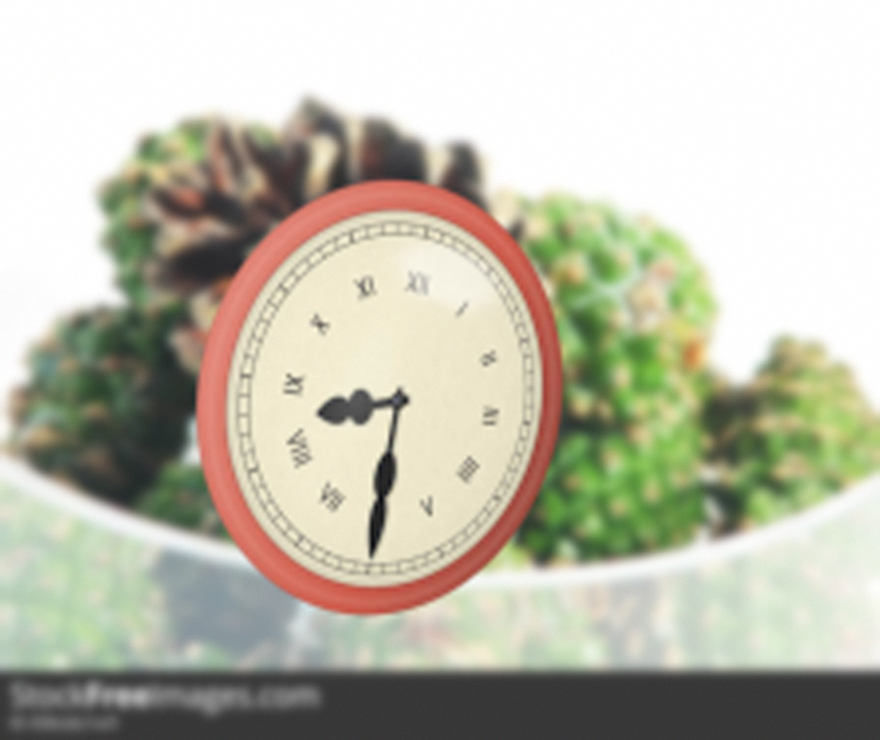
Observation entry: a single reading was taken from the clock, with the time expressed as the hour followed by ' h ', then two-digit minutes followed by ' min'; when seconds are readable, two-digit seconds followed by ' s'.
8 h 30 min
